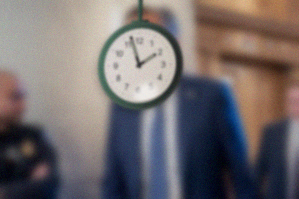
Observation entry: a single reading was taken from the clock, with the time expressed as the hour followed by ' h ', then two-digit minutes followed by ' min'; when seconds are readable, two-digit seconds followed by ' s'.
1 h 57 min
